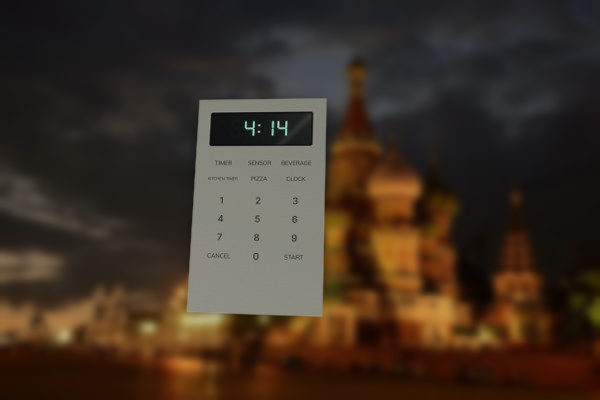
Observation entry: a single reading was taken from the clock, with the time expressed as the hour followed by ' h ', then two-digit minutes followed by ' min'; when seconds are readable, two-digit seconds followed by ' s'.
4 h 14 min
